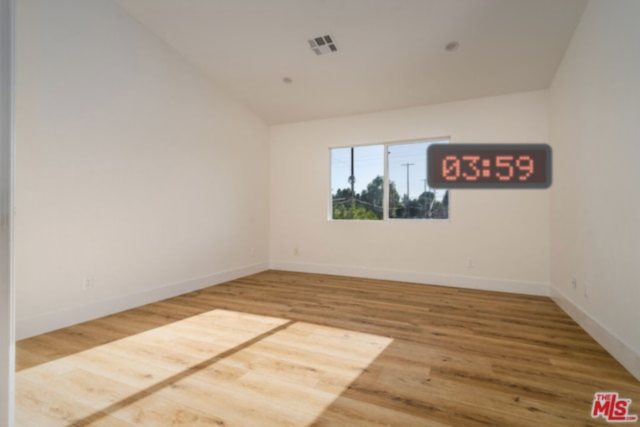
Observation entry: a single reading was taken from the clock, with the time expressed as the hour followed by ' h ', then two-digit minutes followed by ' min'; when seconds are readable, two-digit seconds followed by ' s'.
3 h 59 min
